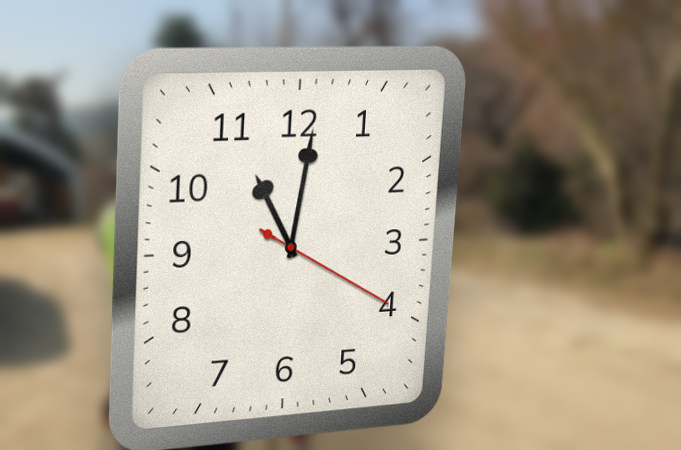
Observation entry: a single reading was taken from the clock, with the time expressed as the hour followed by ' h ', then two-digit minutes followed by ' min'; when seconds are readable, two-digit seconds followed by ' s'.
11 h 01 min 20 s
